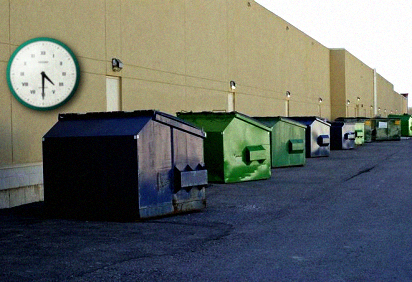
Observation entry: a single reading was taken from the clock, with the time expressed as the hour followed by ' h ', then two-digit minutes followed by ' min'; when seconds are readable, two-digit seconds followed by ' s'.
4 h 30 min
